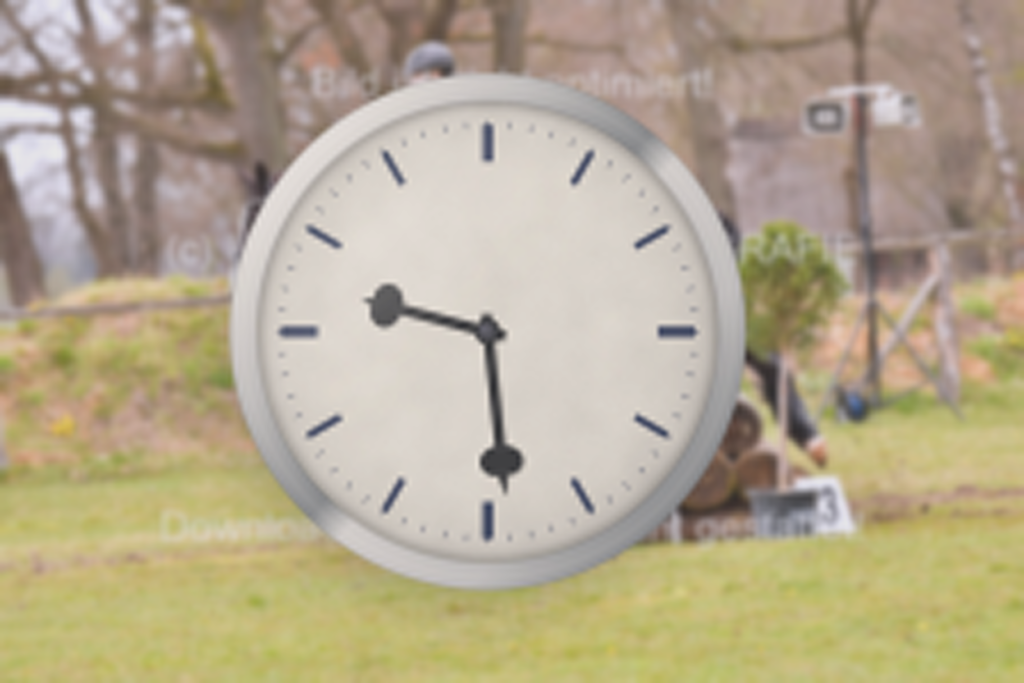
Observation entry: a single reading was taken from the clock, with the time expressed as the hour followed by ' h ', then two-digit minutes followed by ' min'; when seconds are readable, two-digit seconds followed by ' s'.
9 h 29 min
